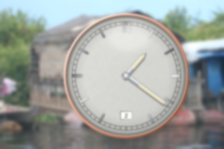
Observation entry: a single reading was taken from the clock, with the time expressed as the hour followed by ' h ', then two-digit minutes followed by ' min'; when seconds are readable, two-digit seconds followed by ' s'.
1 h 21 min
